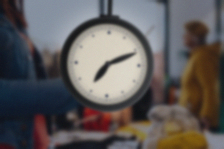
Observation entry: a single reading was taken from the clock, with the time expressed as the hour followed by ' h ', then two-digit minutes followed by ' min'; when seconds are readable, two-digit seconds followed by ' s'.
7 h 11 min
